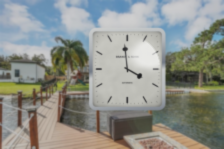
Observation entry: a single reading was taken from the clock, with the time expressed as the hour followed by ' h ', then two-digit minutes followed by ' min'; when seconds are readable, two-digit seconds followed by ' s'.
3 h 59 min
